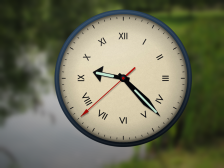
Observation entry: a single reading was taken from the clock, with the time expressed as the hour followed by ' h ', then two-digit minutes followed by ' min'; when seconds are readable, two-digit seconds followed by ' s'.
9 h 22 min 38 s
